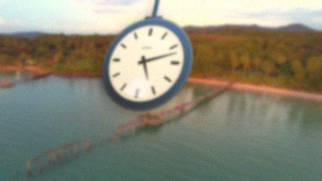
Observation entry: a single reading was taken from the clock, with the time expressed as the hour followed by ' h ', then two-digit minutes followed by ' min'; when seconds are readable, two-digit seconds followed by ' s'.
5 h 12 min
